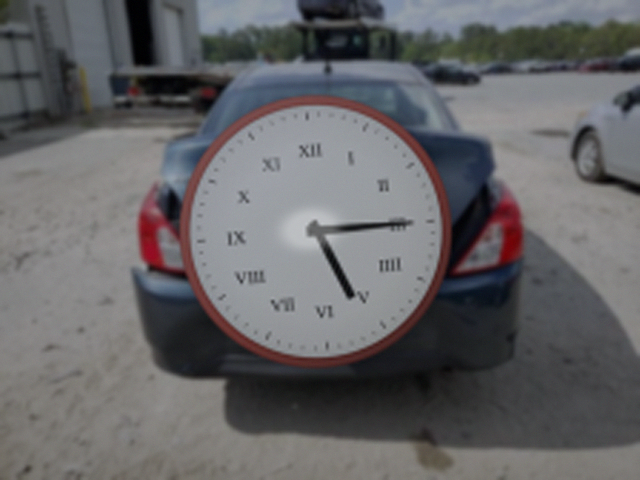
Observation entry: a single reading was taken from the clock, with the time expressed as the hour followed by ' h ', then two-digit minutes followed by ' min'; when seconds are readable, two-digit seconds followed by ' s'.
5 h 15 min
